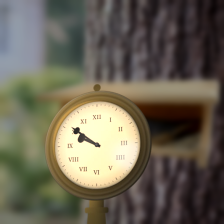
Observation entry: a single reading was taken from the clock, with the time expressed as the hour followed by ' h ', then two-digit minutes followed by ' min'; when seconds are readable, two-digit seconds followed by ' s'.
9 h 51 min
